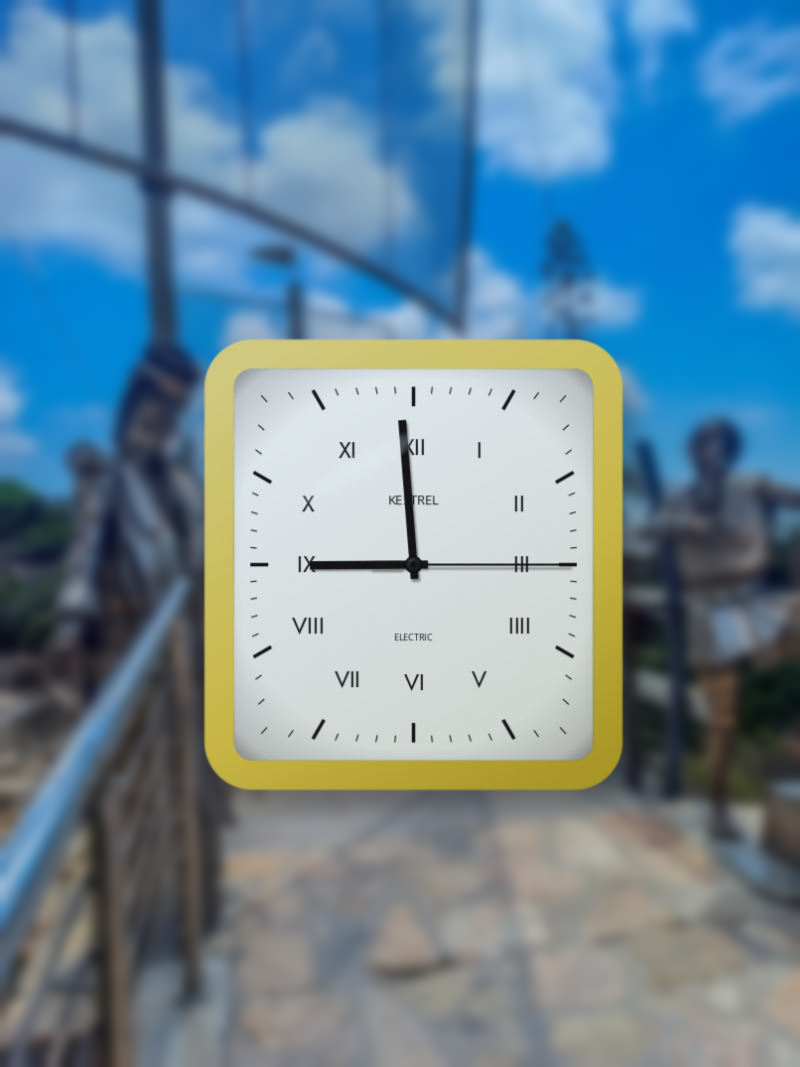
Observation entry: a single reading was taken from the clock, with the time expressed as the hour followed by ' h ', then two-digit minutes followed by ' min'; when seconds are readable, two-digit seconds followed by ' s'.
8 h 59 min 15 s
